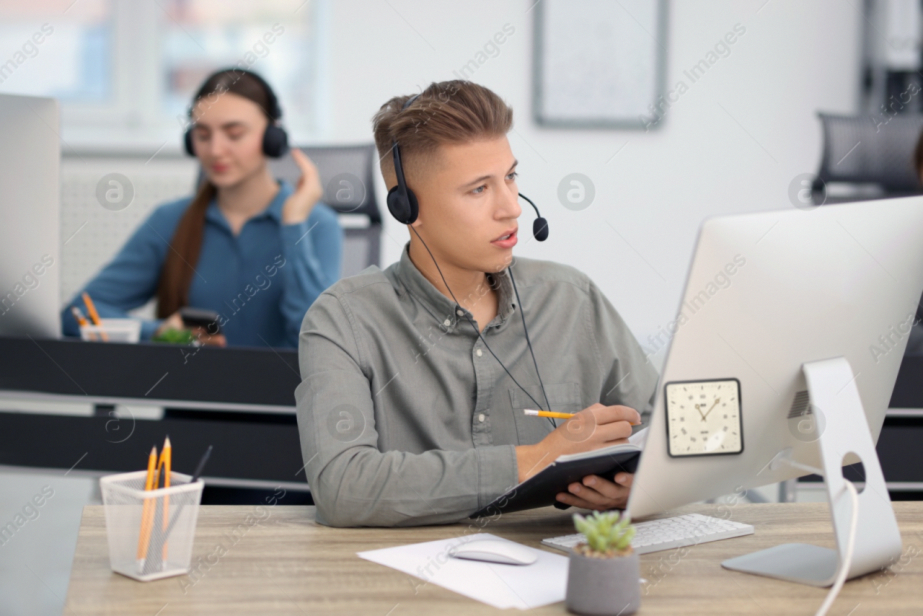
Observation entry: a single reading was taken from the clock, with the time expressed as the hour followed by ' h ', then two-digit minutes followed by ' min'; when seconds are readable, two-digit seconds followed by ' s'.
11 h 07 min
